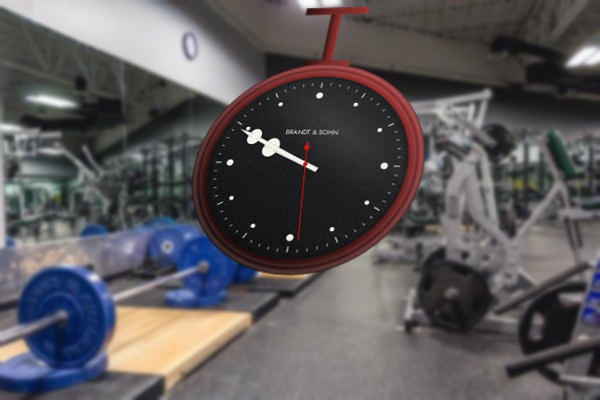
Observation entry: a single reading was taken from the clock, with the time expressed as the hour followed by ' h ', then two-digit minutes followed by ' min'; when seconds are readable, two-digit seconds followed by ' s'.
9 h 49 min 29 s
